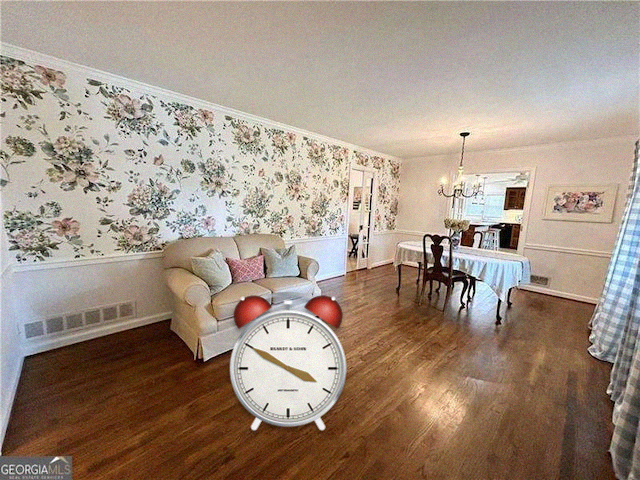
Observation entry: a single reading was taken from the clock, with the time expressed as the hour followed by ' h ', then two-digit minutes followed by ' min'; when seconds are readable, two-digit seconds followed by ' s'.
3 h 50 min
